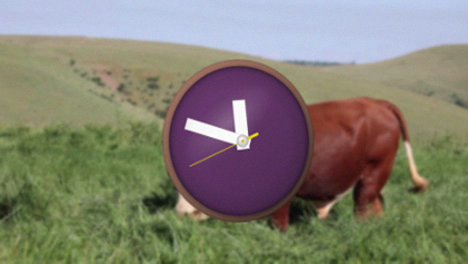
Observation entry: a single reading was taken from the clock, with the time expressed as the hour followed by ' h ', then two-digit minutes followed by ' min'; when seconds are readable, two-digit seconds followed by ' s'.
11 h 47 min 41 s
